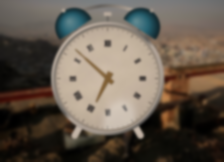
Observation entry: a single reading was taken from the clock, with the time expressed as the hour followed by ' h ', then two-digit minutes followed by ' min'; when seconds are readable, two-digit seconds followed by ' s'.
6 h 52 min
